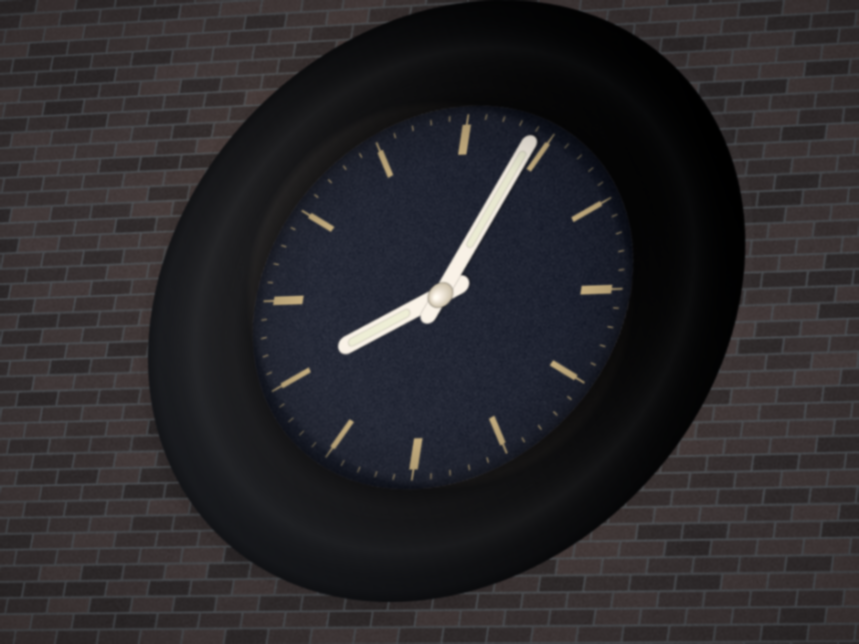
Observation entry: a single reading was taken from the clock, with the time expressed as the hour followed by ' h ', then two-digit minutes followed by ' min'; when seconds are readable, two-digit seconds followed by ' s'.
8 h 04 min
